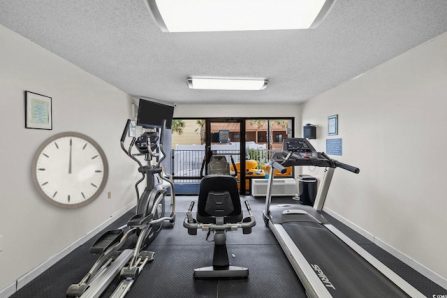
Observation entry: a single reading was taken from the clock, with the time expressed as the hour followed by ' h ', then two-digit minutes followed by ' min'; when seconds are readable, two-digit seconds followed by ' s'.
12 h 00 min
